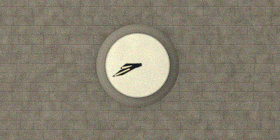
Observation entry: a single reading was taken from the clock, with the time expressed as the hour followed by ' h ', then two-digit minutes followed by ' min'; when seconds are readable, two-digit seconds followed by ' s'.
8 h 41 min
